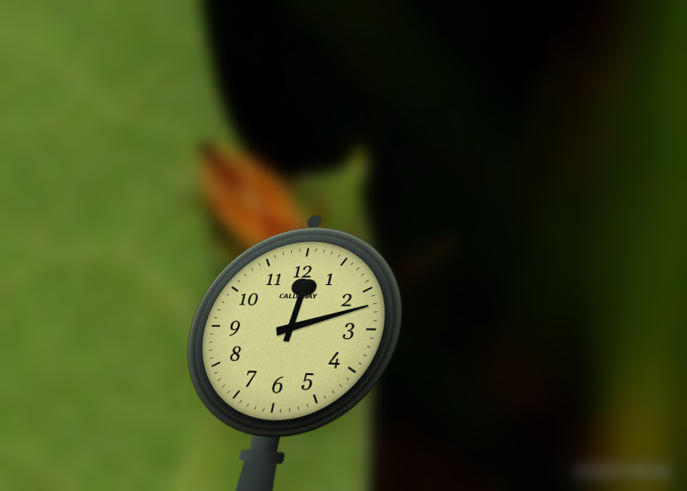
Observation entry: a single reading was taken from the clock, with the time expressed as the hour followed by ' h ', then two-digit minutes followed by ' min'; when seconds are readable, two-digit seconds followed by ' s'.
12 h 12 min
